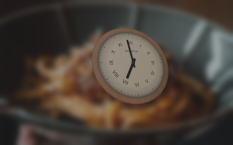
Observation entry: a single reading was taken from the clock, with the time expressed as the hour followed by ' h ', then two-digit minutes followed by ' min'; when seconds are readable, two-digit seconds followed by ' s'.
6 h 59 min
